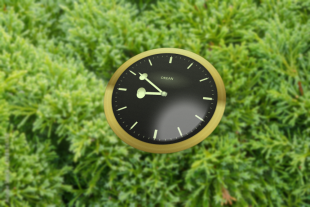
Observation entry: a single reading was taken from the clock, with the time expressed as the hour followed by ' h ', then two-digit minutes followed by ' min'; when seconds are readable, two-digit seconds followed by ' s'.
8 h 51 min
